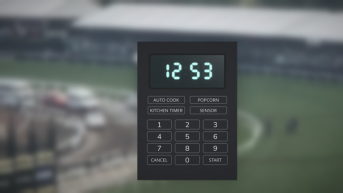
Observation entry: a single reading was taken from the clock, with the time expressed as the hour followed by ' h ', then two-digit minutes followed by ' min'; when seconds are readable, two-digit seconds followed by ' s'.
12 h 53 min
